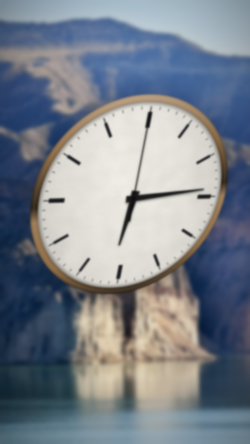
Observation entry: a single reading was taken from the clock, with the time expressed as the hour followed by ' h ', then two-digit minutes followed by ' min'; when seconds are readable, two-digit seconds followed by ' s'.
6 h 14 min 00 s
